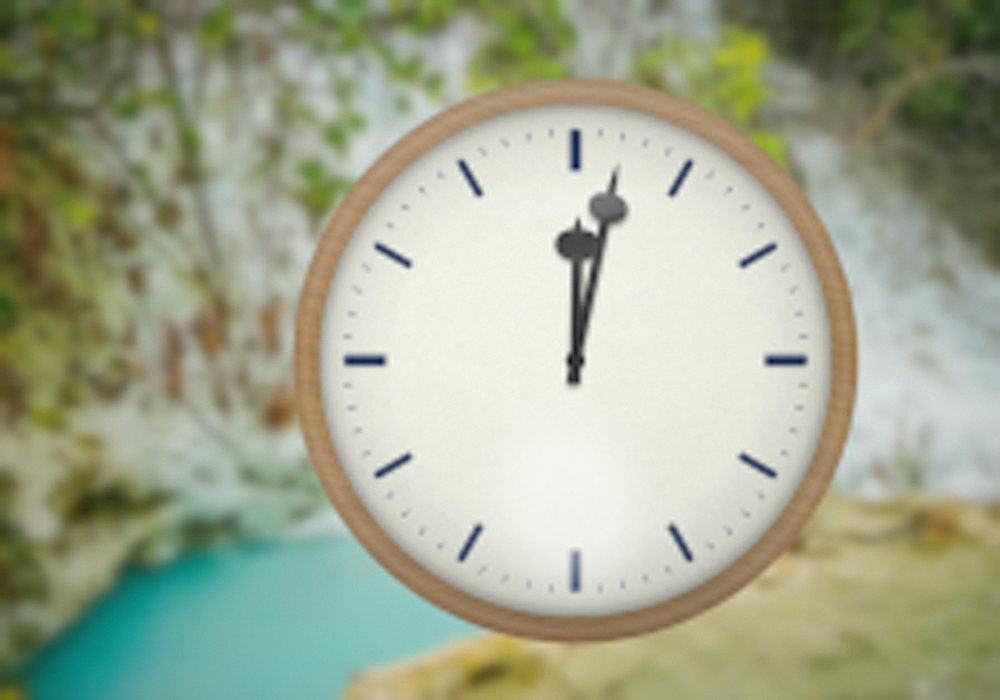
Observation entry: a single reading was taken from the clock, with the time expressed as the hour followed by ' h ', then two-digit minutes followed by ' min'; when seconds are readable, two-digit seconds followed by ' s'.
12 h 02 min
